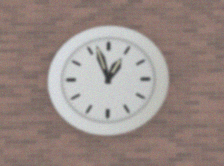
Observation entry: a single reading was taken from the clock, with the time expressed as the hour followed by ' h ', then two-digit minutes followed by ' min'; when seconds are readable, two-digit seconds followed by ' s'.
12 h 57 min
